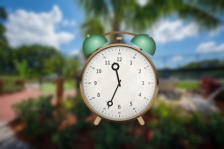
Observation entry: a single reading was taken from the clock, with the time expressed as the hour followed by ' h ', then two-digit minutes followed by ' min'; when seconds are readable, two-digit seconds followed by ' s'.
11 h 34 min
